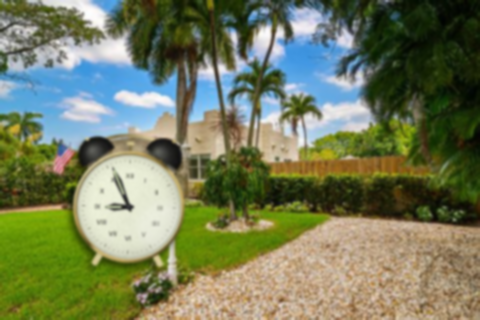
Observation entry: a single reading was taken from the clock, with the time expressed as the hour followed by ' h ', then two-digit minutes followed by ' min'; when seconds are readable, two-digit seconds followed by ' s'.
8 h 56 min
